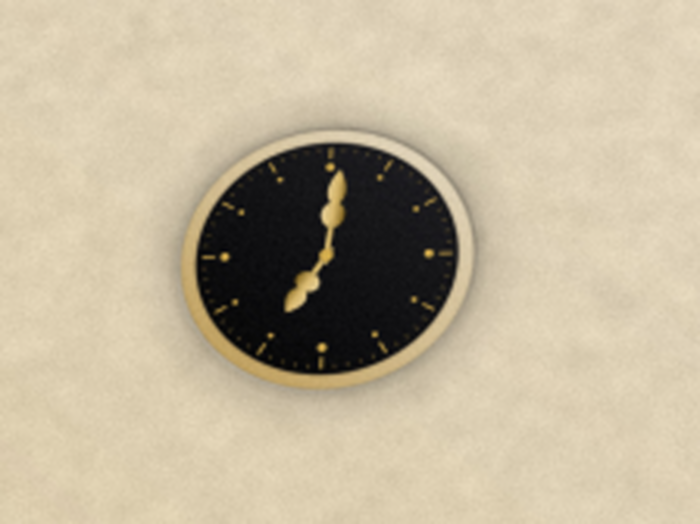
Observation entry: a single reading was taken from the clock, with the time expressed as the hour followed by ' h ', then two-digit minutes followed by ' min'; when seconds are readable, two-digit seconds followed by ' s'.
7 h 01 min
